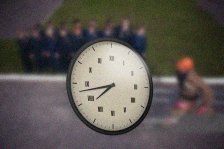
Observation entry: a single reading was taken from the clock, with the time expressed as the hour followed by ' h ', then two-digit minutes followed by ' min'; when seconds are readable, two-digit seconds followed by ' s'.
7 h 43 min
